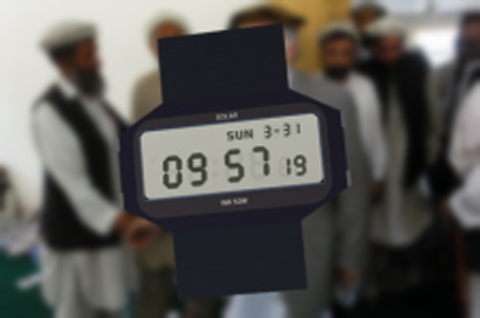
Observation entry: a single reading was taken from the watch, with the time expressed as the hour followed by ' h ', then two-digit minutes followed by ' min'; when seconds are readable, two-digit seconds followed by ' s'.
9 h 57 min 19 s
